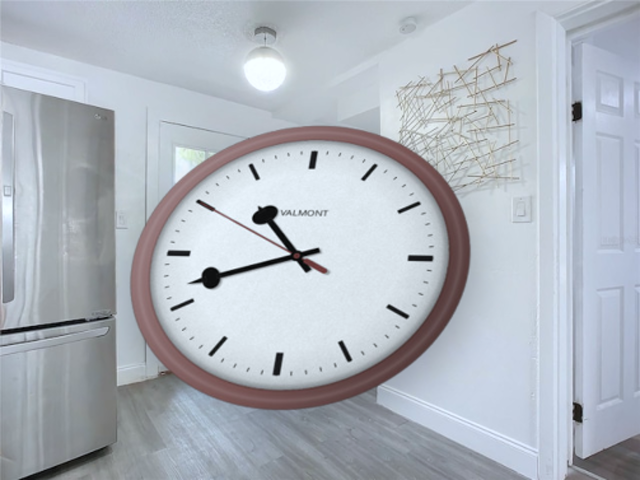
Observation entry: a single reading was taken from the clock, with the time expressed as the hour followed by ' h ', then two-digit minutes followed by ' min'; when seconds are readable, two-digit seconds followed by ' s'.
10 h 41 min 50 s
